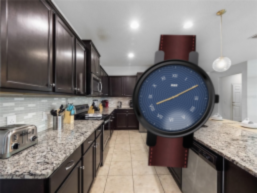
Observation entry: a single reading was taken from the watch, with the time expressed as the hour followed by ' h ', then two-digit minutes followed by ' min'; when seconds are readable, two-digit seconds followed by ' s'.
8 h 10 min
